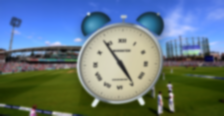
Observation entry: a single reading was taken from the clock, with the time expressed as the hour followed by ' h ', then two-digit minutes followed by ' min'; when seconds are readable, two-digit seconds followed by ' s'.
4 h 54 min
